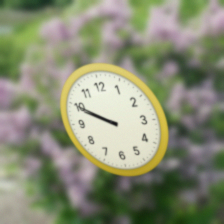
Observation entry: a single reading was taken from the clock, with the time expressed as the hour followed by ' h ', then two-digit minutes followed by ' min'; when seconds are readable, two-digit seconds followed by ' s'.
9 h 50 min
